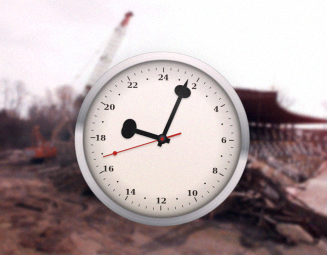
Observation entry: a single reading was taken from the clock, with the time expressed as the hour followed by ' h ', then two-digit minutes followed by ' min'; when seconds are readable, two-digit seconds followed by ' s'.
19 h 03 min 42 s
